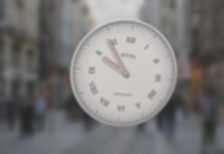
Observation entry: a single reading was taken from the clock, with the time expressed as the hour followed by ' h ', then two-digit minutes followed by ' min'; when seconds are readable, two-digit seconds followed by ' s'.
9 h 54 min
